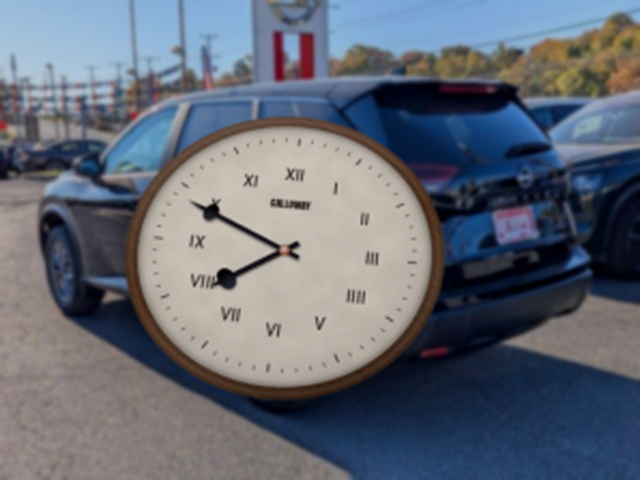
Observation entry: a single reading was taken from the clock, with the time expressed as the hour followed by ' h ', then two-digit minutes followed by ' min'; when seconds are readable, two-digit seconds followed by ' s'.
7 h 49 min
